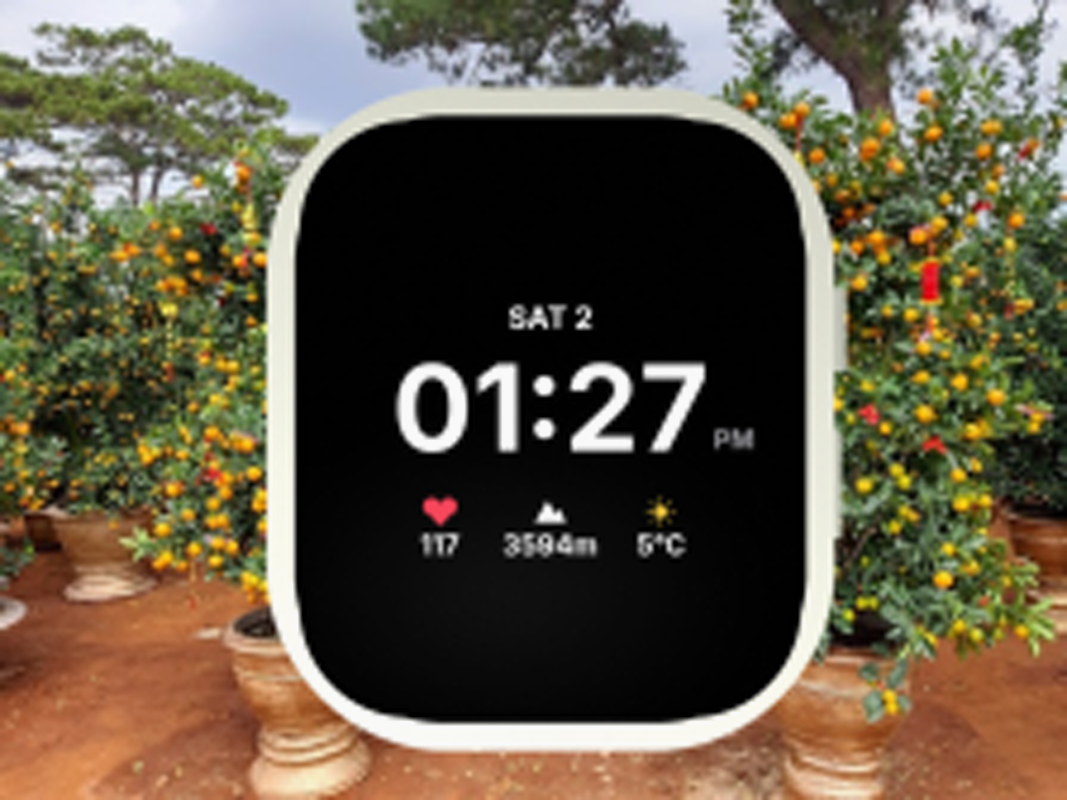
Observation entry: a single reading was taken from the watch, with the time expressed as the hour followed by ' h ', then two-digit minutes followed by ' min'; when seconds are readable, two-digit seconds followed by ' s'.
1 h 27 min
